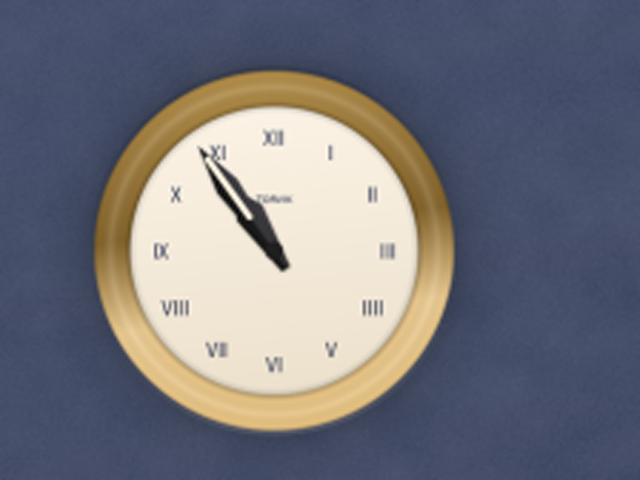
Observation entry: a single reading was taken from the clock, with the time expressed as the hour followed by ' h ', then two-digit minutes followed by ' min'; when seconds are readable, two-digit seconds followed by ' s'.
10 h 54 min
